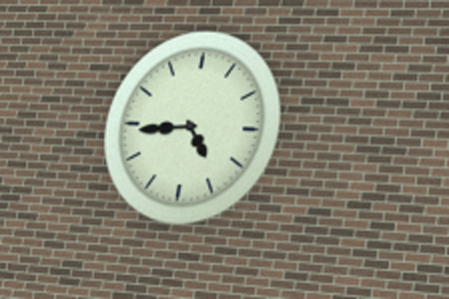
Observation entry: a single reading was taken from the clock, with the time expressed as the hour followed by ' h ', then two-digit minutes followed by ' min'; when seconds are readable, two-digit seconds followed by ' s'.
4 h 44 min
